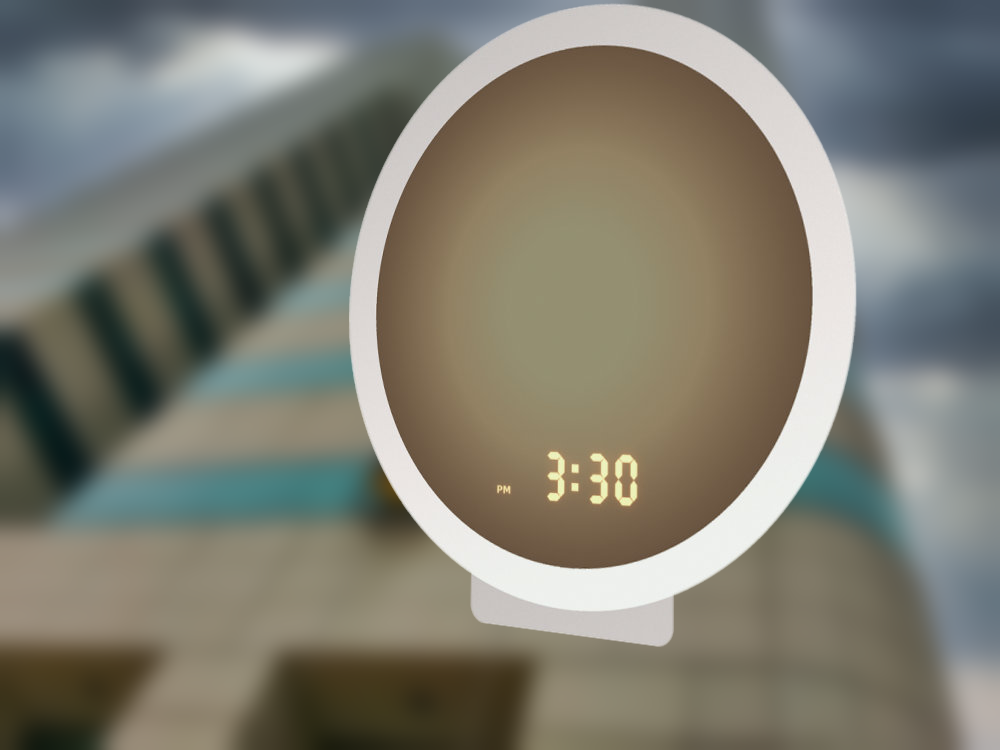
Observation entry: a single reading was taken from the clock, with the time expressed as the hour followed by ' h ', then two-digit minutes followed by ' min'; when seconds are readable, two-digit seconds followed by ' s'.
3 h 30 min
